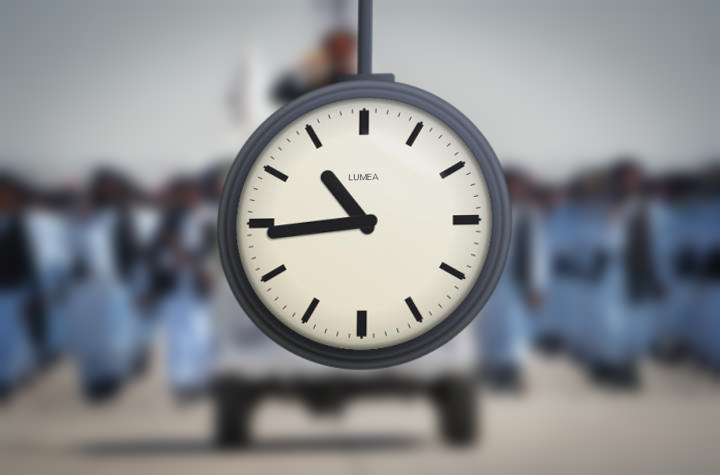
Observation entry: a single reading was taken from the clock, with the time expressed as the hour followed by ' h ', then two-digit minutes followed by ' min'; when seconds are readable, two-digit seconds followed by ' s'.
10 h 44 min
